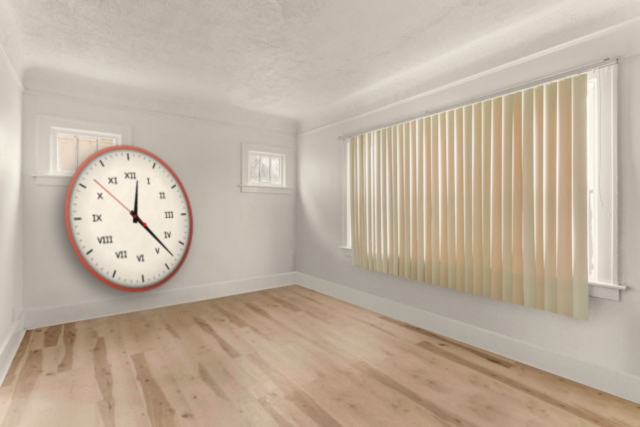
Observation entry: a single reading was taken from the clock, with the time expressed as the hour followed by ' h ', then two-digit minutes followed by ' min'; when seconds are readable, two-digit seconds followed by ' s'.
12 h 22 min 52 s
